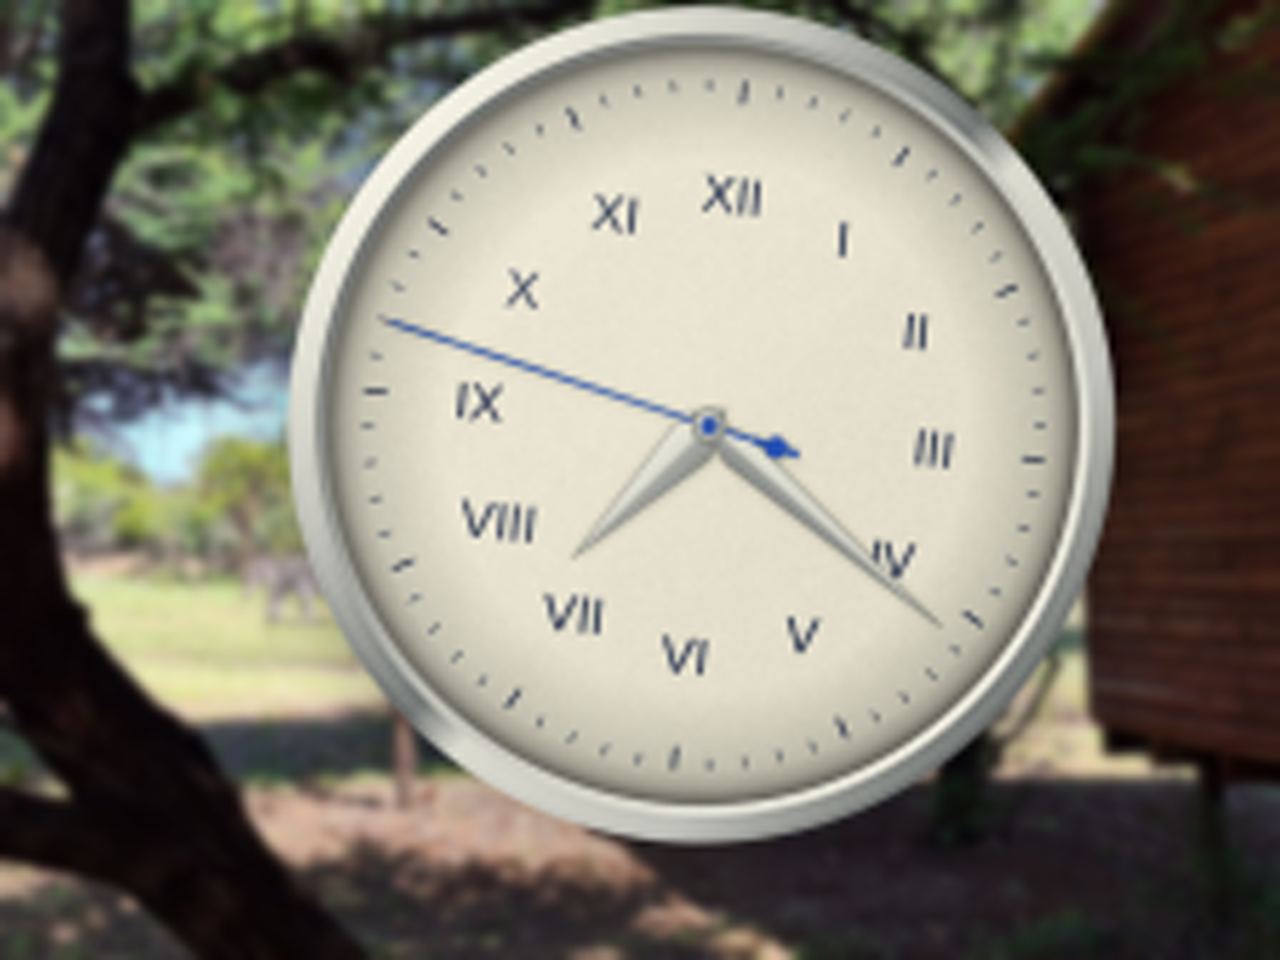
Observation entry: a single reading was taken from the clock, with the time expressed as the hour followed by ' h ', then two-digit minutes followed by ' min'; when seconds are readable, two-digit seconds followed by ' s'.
7 h 20 min 47 s
